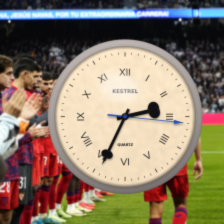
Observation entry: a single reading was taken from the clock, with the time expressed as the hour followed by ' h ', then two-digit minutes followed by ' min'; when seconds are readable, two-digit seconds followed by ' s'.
2 h 34 min 16 s
